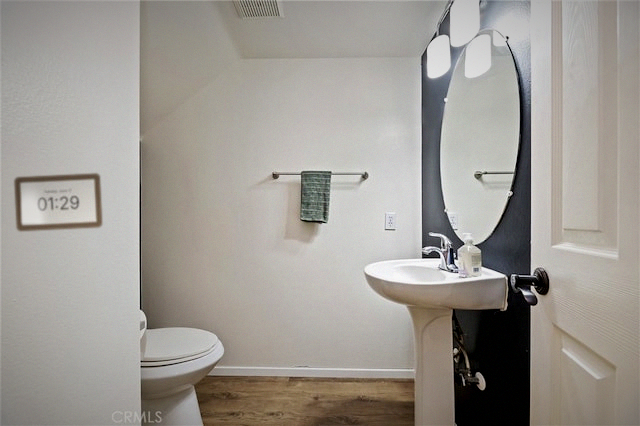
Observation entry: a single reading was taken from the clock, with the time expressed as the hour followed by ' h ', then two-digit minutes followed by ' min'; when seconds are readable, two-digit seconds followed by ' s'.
1 h 29 min
